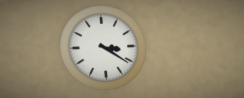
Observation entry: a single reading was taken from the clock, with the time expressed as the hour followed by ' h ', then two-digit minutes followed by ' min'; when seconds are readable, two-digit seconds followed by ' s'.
3 h 21 min
